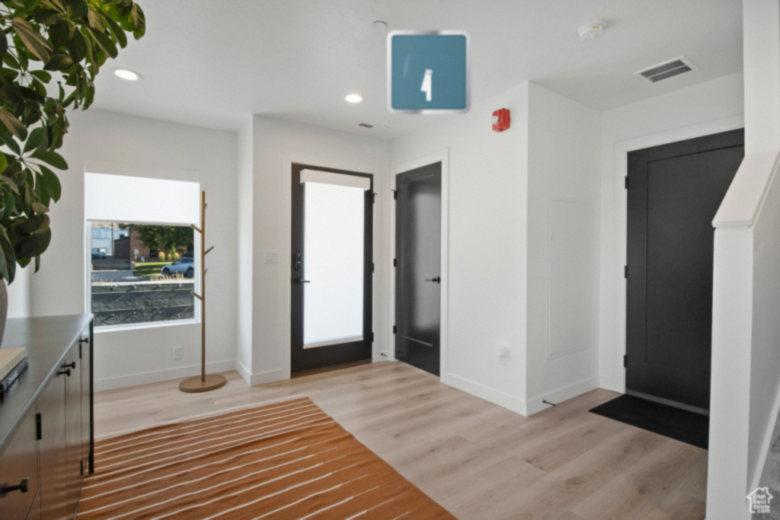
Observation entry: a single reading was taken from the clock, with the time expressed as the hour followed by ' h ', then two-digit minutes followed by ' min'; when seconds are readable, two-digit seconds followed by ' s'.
6 h 30 min
